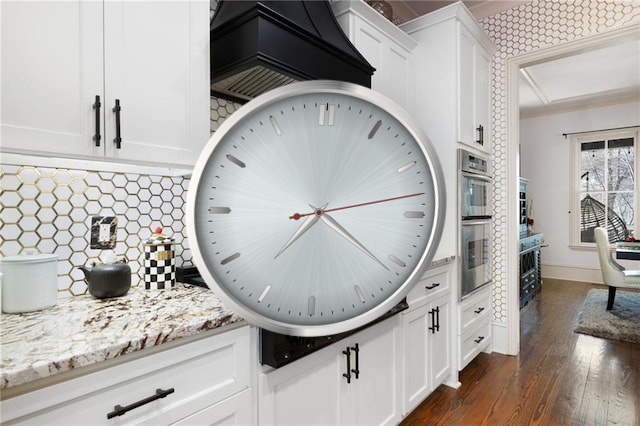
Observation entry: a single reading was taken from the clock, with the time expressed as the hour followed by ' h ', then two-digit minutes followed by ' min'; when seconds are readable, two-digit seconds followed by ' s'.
7 h 21 min 13 s
